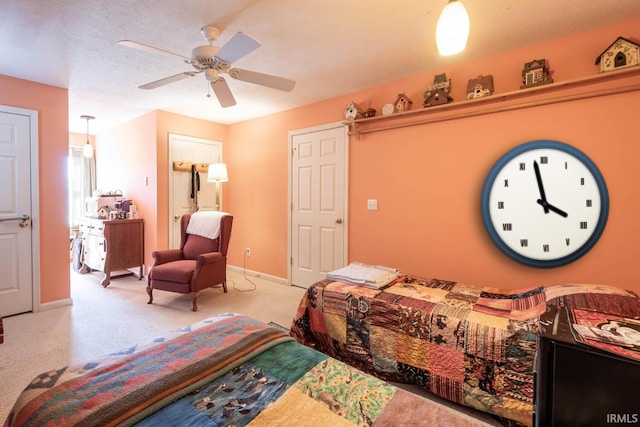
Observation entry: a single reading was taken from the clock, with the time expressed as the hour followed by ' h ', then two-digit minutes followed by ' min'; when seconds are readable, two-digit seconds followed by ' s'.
3 h 58 min
